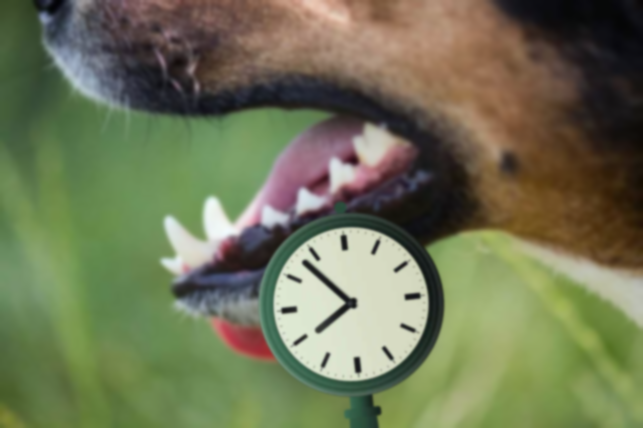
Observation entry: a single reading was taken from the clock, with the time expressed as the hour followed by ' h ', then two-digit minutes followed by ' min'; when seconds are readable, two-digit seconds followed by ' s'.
7 h 53 min
